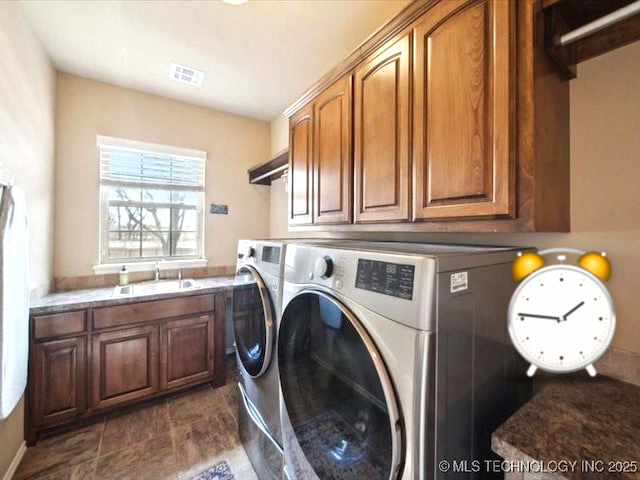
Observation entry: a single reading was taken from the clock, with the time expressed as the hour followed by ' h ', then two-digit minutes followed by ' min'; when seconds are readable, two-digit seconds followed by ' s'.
1 h 46 min
